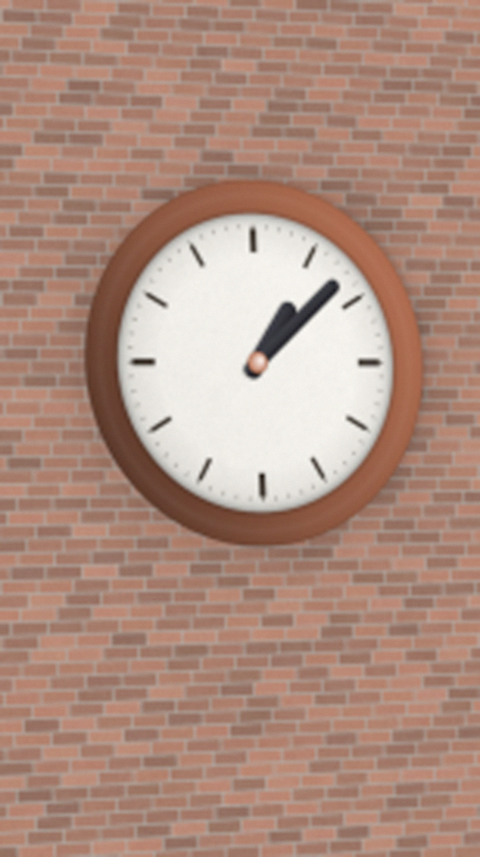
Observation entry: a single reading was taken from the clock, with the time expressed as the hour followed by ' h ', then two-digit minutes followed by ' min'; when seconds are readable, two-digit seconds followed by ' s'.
1 h 08 min
